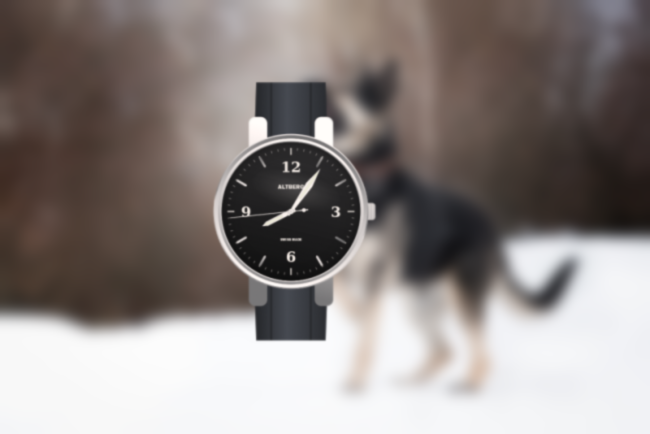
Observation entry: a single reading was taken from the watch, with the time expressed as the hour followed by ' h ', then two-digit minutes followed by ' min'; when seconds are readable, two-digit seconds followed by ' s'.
8 h 05 min 44 s
